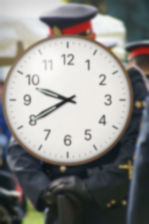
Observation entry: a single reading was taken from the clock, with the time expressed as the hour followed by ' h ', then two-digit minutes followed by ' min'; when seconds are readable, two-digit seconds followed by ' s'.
9 h 40 min
